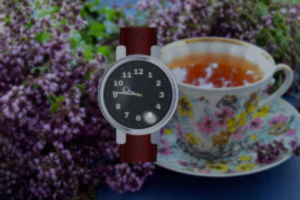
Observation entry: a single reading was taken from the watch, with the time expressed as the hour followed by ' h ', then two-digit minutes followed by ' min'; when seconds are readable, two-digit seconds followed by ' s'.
9 h 46 min
